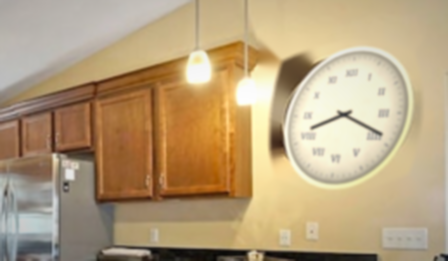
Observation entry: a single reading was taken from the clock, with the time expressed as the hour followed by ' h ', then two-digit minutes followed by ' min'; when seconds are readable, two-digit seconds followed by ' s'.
8 h 19 min
